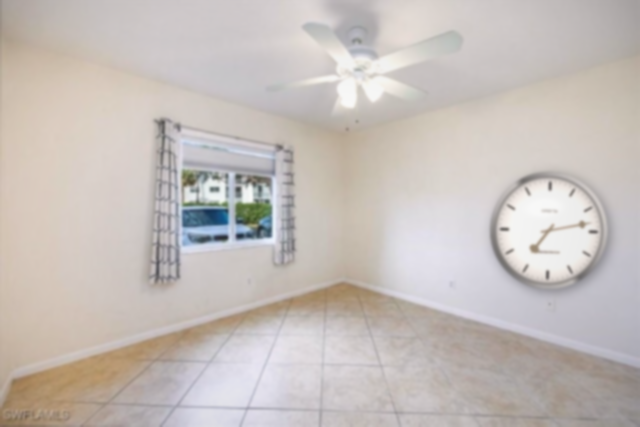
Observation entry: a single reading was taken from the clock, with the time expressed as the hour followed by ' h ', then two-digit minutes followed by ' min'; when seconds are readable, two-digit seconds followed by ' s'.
7 h 13 min
